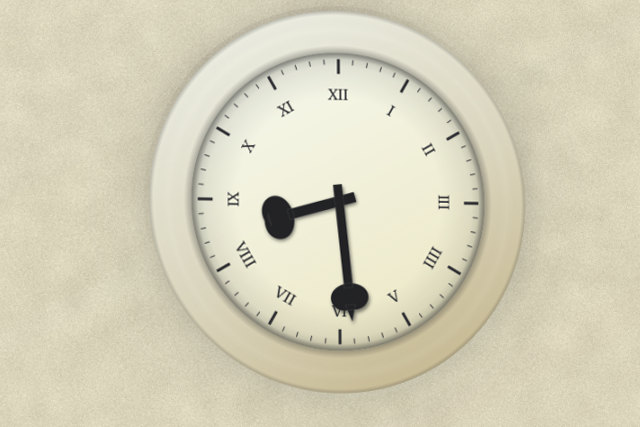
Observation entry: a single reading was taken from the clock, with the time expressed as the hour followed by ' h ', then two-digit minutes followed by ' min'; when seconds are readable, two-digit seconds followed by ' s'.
8 h 29 min
